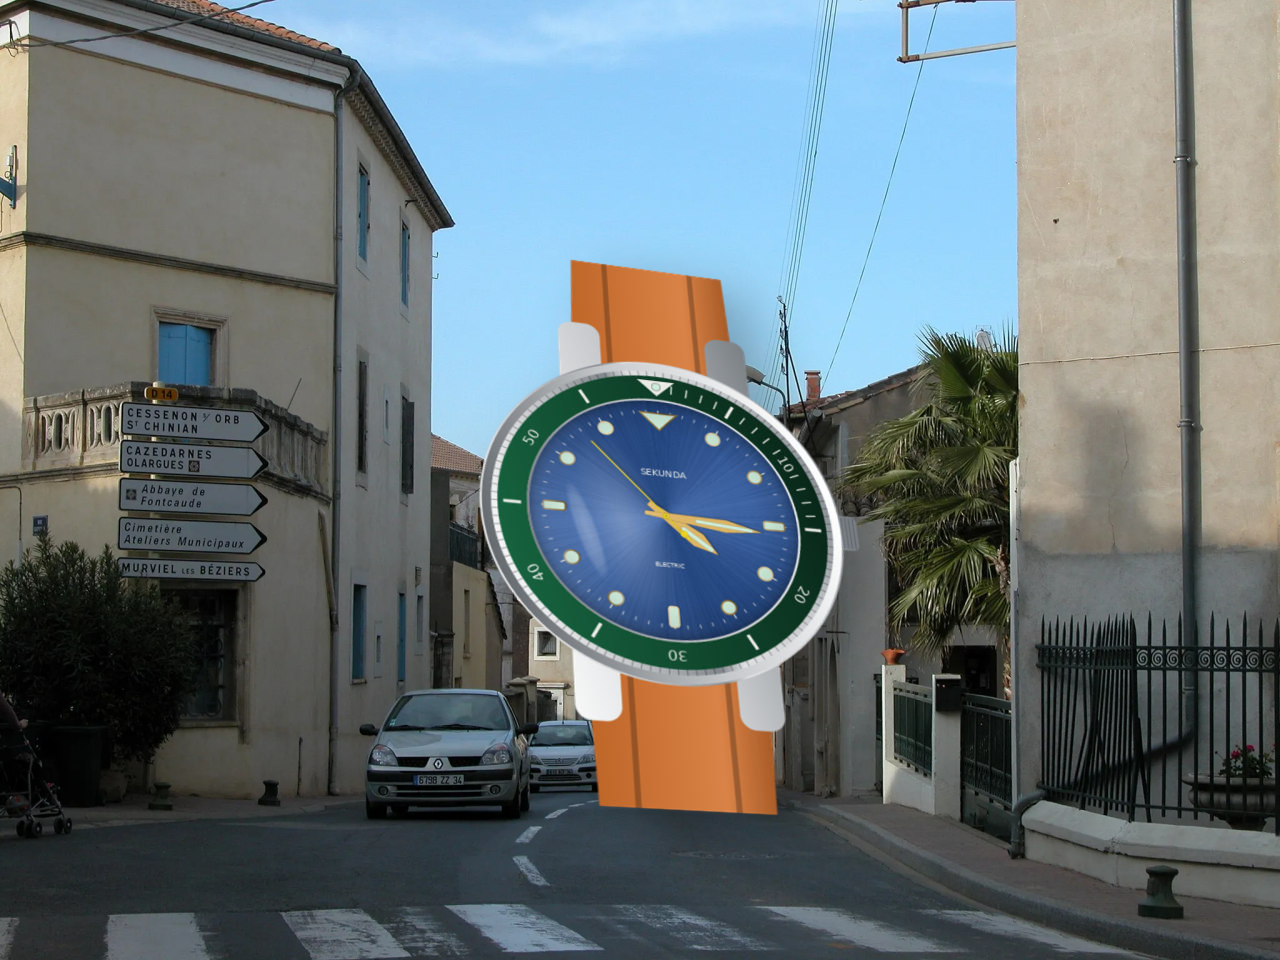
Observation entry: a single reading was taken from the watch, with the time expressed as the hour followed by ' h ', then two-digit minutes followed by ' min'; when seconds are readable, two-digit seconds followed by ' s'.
4 h 15 min 53 s
